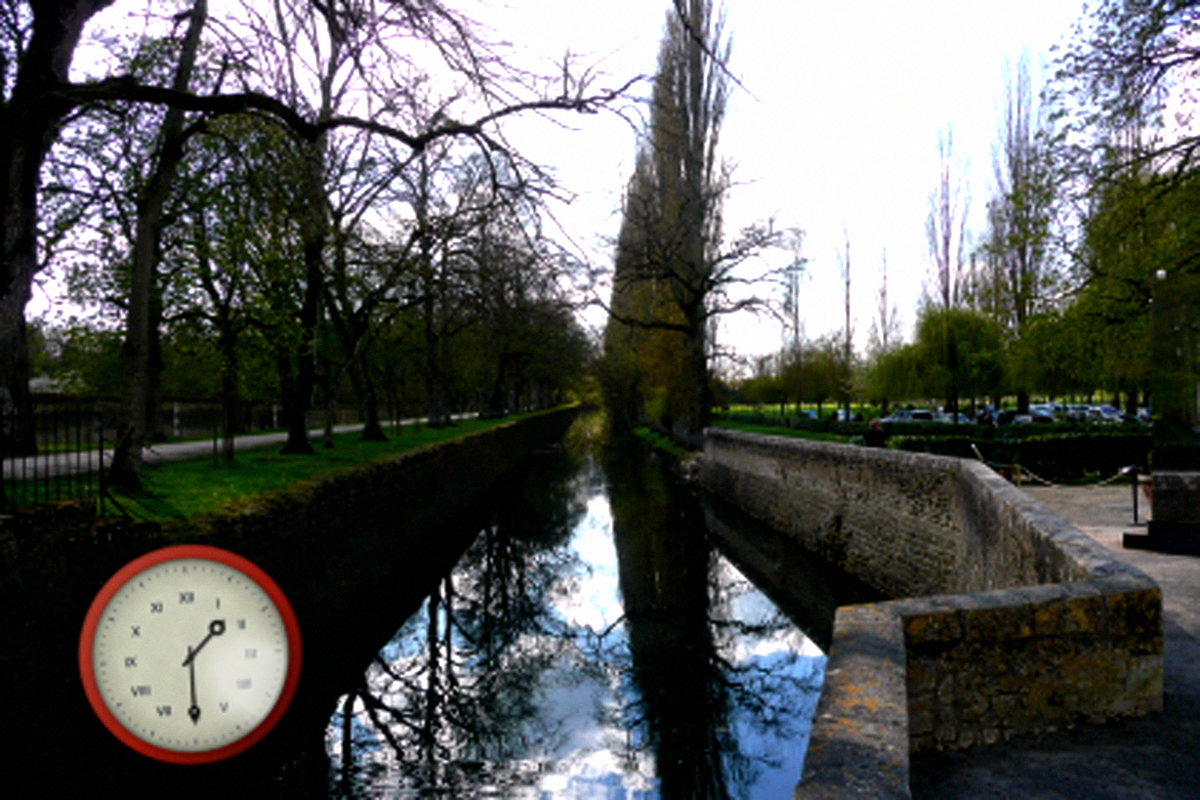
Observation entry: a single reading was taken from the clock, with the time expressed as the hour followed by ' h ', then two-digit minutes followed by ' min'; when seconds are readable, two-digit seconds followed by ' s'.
1 h 30 min
